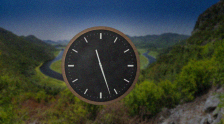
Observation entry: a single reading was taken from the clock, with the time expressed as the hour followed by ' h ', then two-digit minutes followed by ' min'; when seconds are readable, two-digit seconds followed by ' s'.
11 h 27 min
